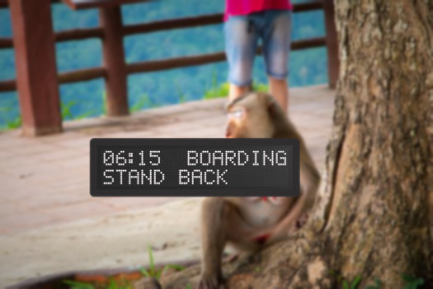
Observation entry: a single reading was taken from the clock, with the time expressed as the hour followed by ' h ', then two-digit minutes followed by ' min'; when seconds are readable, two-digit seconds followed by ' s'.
6 h 15 min
